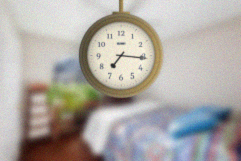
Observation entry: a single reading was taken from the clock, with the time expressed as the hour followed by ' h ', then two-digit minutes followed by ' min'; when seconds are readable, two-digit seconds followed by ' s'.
7 h 16 min
